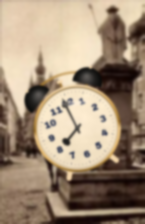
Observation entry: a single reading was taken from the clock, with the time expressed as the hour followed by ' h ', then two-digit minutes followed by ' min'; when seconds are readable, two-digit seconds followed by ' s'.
7 h 59 min
